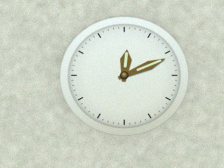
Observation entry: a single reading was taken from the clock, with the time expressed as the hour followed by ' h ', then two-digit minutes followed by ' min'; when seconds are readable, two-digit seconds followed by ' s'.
12 h 11 min
